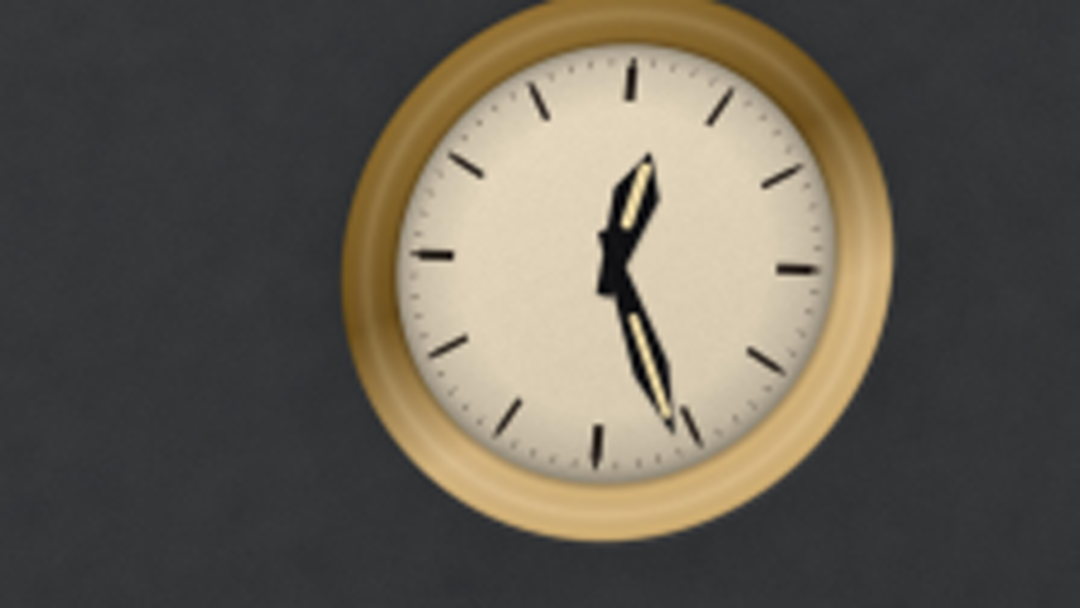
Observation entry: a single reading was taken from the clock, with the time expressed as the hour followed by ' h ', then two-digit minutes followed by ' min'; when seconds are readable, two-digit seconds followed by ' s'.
12 h 26 min
